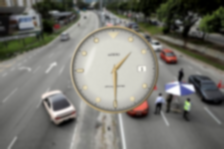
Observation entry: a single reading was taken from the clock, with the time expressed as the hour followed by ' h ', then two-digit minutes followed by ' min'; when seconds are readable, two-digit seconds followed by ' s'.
1 h 30 min
